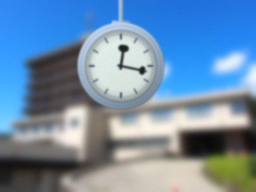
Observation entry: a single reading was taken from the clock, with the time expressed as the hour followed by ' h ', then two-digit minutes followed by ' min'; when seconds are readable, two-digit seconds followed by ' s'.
12 h 17 min
